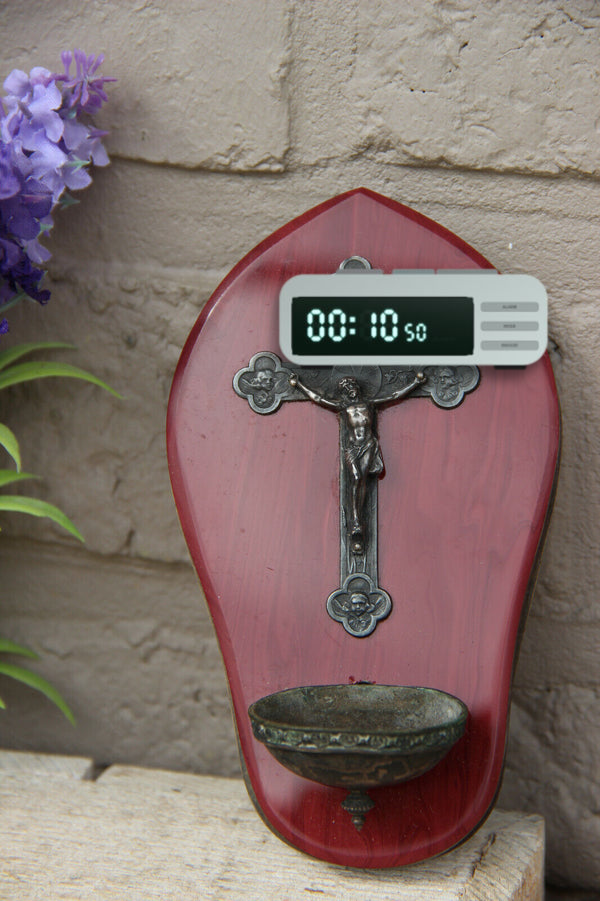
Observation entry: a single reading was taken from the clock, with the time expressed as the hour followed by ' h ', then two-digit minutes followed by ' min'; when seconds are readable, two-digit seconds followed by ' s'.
0 h 10 min 50 s
